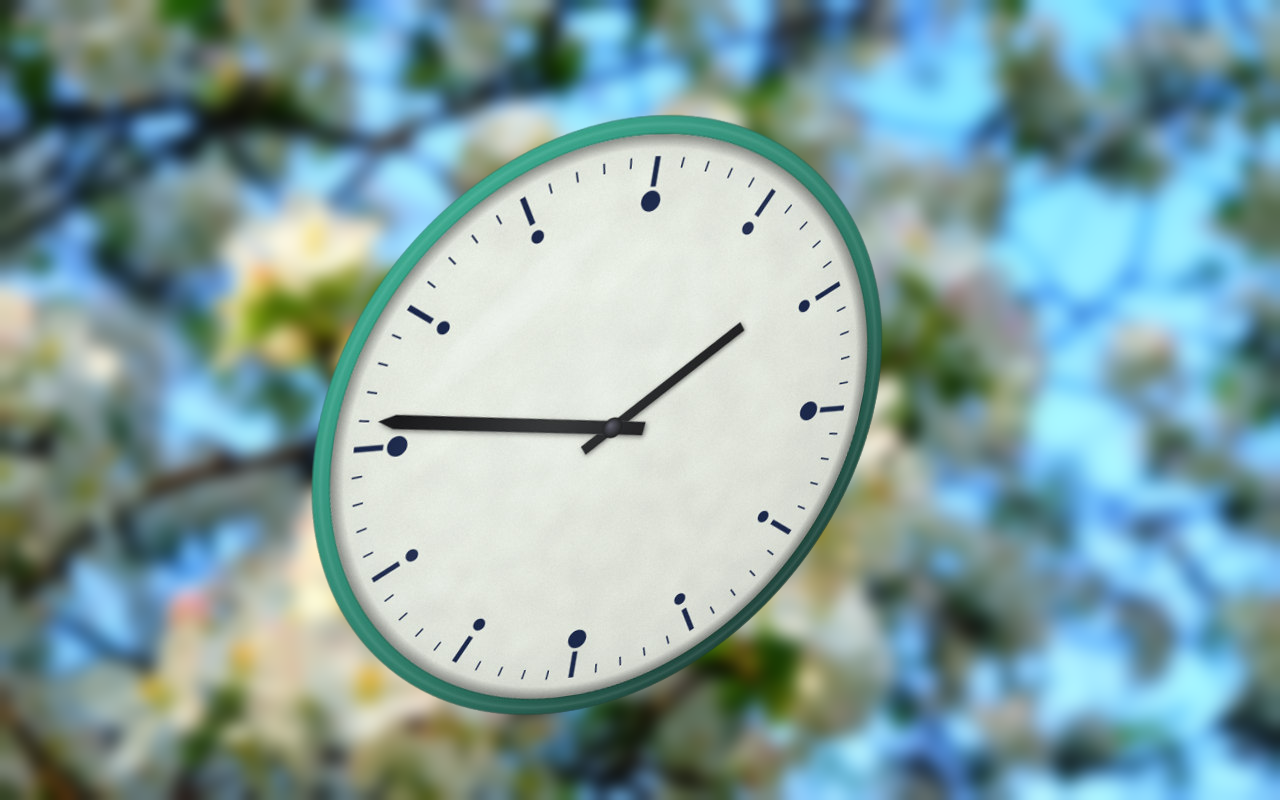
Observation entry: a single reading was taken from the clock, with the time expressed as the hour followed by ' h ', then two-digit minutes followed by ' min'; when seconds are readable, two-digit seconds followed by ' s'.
1 h 46 min
